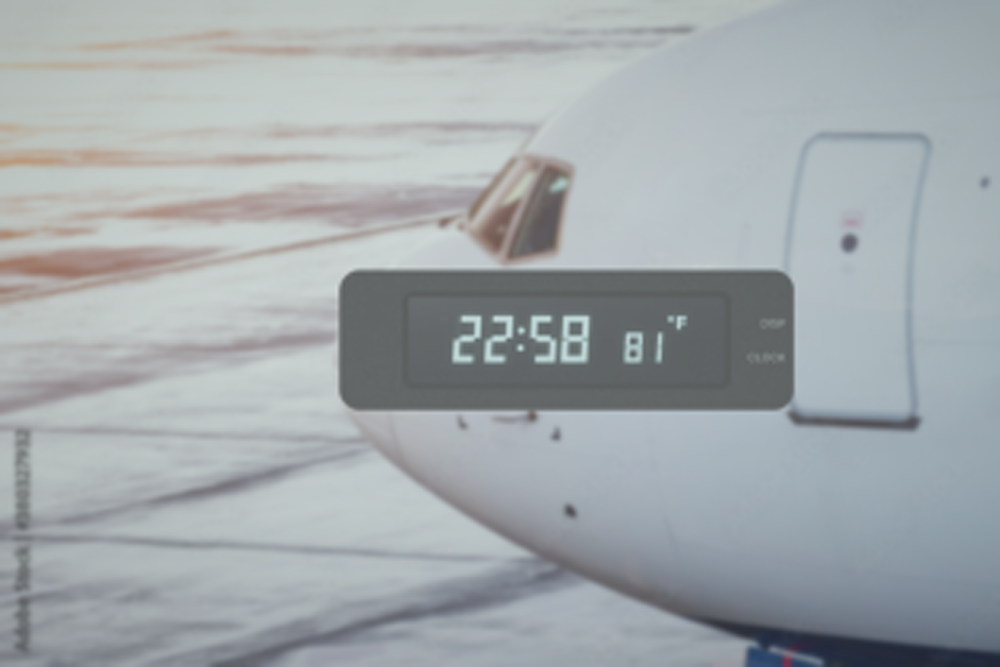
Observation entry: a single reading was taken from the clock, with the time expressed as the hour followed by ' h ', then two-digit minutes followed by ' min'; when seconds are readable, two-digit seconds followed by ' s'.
22 h 58 min
